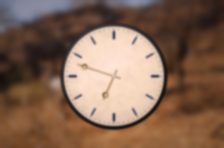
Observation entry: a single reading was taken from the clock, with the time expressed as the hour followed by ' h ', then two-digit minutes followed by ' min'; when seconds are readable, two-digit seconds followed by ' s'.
6 h 48 min
